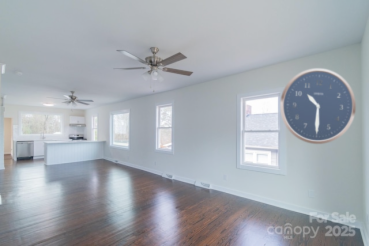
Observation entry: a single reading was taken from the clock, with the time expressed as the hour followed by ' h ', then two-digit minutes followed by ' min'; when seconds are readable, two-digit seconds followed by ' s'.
10 h 30 min
